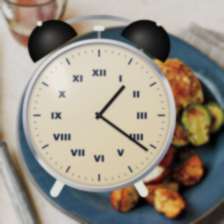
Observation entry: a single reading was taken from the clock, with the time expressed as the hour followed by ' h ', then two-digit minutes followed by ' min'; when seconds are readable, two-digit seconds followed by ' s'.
1 h 21 min
